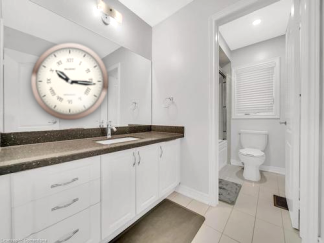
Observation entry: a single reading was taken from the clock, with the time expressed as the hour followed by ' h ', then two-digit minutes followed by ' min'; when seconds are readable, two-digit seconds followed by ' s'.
10 h 16 min
